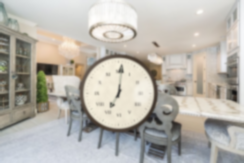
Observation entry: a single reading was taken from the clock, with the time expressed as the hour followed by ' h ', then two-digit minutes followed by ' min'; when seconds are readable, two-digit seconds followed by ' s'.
7 h 01 min
